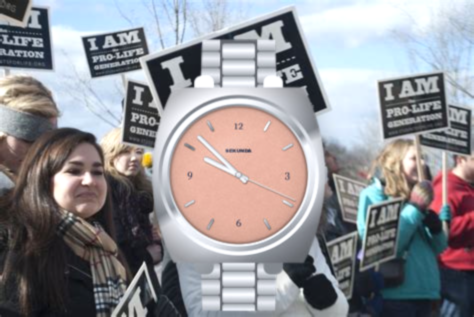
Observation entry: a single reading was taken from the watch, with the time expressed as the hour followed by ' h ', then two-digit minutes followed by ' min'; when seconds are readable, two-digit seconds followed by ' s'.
9 h 52 min 19 s
